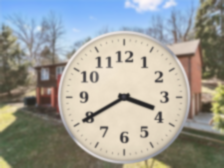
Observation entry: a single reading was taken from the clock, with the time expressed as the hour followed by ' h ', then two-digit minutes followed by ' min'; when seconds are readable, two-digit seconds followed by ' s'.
3 h 40 min
